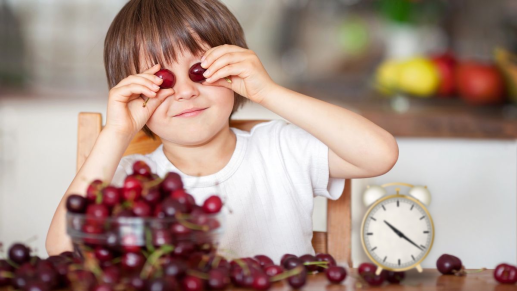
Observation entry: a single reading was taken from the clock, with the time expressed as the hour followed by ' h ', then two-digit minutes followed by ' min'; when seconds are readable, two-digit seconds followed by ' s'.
10 h 21 min
